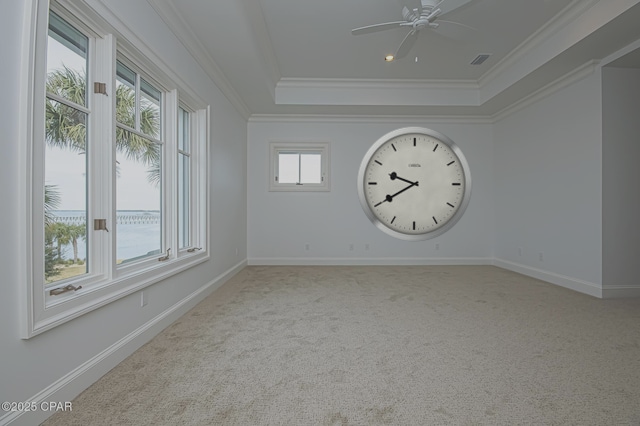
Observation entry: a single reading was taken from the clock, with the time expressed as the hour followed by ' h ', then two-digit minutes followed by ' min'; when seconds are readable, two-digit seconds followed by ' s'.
9 h 40 min
